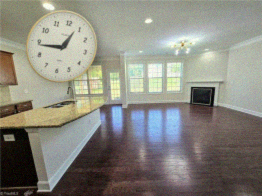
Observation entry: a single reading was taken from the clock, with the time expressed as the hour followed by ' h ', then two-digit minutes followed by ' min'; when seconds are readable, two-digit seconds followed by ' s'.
12 h 44 min
